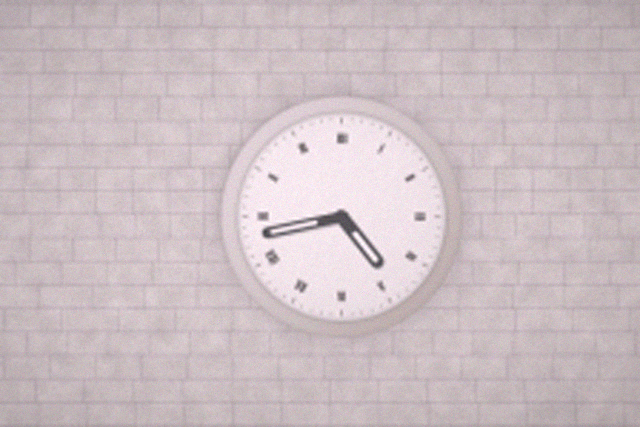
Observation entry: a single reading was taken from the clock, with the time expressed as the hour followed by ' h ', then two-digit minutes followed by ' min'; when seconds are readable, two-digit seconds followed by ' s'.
4 h 43 min
